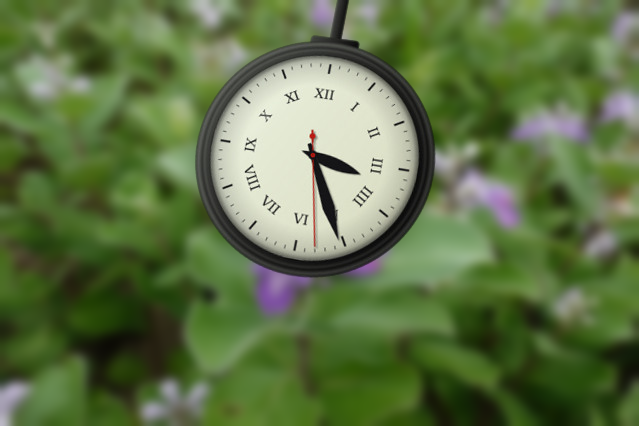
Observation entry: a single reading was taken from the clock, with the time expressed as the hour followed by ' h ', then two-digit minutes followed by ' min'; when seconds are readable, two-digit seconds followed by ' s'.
3 h 25 min 28 s
